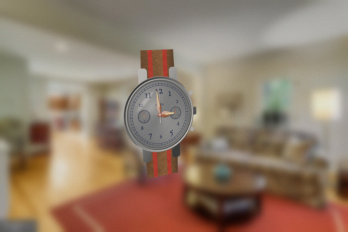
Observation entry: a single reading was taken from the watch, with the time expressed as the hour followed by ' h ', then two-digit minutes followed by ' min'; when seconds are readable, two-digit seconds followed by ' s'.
2 h 59 min
